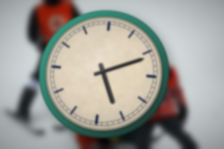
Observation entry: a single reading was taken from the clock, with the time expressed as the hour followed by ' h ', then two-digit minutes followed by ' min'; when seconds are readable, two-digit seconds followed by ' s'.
5 h 11 min
